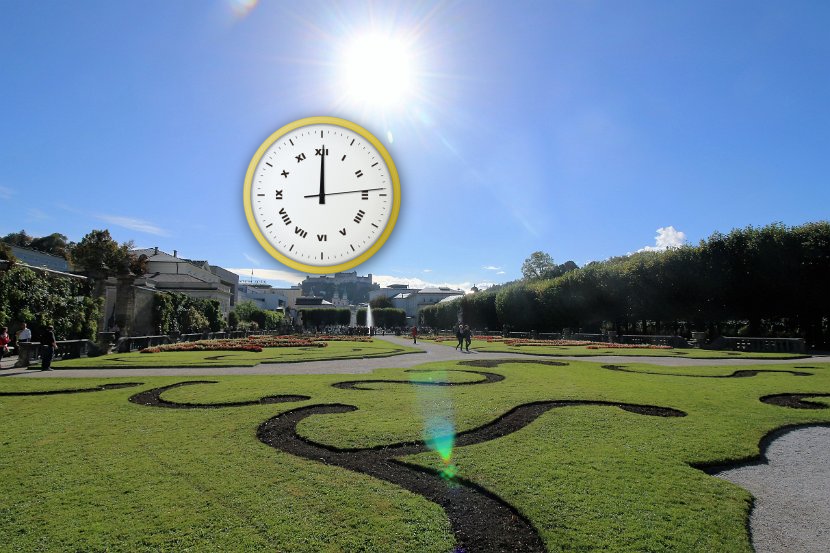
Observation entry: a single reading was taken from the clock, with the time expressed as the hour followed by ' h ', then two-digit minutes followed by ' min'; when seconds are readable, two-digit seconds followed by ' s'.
12 h 00 min 14 s
